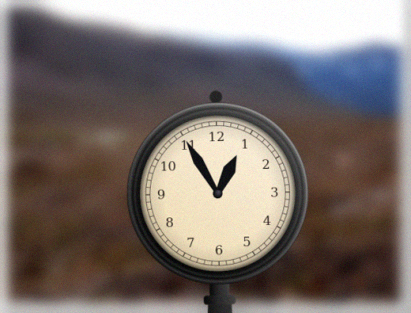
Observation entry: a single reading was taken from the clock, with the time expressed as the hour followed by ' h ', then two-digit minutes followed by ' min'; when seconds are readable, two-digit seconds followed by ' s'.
12 h 55 min
